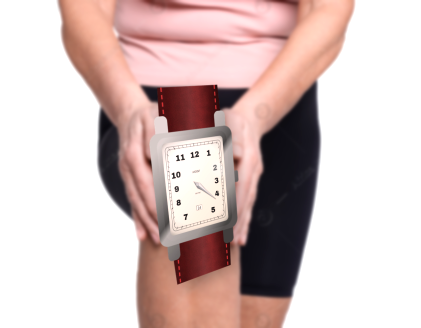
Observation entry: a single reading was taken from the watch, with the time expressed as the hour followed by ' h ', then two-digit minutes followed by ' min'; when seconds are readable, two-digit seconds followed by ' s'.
4 h 22 min
